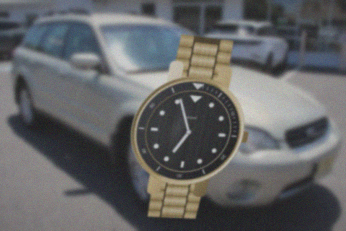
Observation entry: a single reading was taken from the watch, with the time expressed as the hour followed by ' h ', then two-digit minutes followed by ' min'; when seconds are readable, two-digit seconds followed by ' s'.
6 h 56 min
